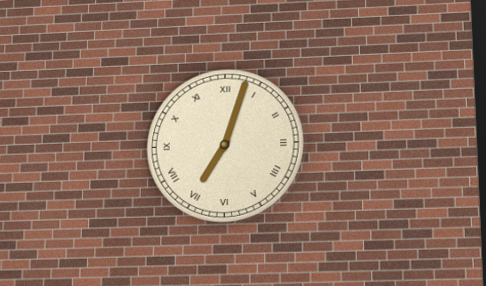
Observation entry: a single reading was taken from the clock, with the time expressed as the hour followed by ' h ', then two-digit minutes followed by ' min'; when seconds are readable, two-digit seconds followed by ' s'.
7 h 03 min
